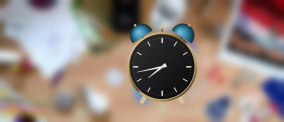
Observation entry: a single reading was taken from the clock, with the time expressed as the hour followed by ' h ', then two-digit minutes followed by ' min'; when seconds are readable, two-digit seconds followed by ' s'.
7 h 43 min
